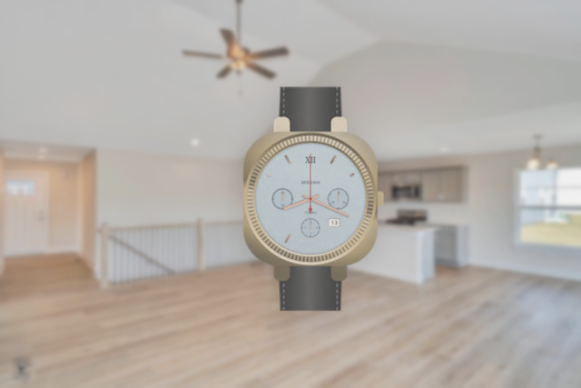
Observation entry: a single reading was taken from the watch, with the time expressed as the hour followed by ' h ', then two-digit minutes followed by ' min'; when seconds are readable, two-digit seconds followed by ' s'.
8 h 19 min
